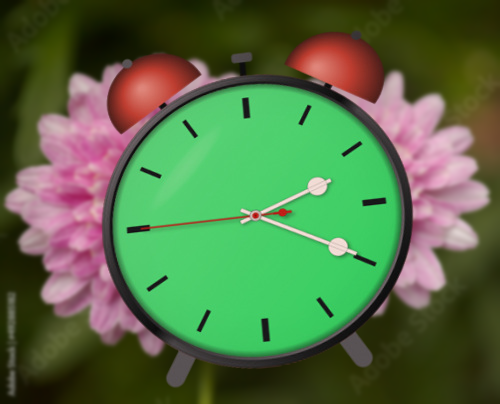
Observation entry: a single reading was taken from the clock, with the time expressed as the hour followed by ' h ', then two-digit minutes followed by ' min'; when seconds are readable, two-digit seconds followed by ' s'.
2 h 19 min 45 s
